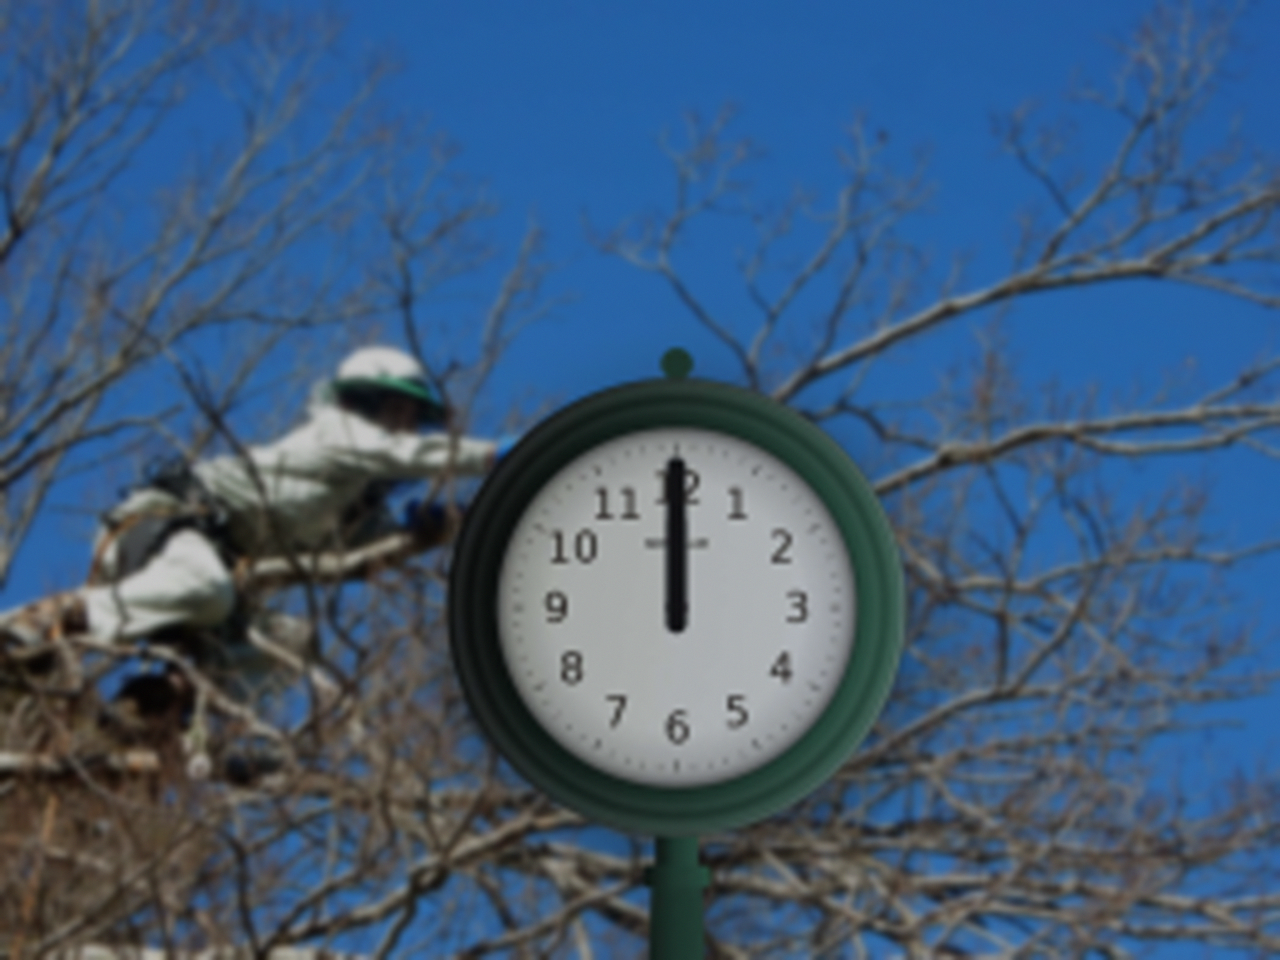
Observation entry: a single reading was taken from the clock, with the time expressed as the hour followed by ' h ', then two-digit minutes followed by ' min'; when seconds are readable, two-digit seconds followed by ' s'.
12 h 00 min
